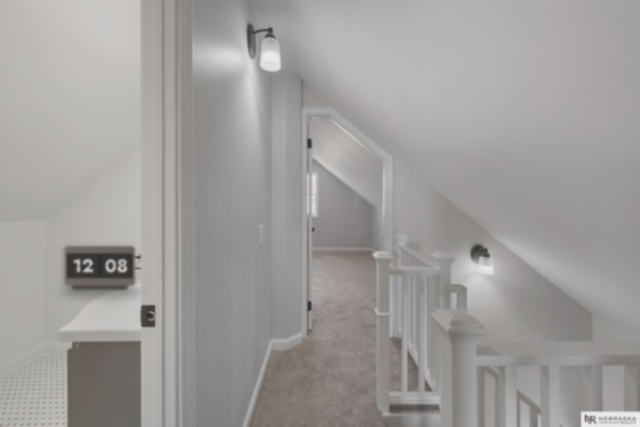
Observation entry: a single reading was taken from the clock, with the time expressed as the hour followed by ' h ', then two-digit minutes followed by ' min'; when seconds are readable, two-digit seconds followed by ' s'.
12 h 08 min
